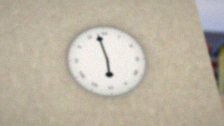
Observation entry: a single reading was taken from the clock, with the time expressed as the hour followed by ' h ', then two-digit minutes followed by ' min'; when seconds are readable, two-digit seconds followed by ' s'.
5 h 58 min
